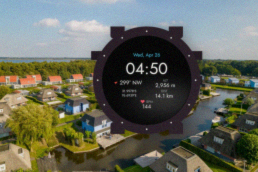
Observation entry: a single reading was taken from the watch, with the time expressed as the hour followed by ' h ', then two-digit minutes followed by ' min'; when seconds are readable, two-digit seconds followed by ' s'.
4 h 50 min
